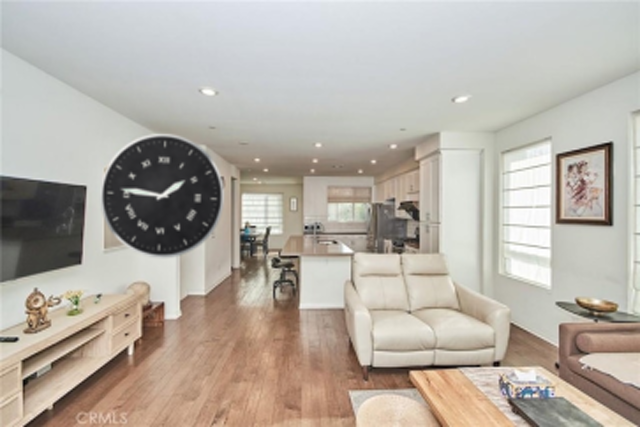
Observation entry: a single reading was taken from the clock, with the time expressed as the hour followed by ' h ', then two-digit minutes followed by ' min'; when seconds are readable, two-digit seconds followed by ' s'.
1 h 46 min
